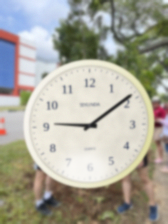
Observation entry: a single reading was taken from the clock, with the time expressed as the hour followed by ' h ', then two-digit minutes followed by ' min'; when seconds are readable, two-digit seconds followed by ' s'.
9 h 09 min
